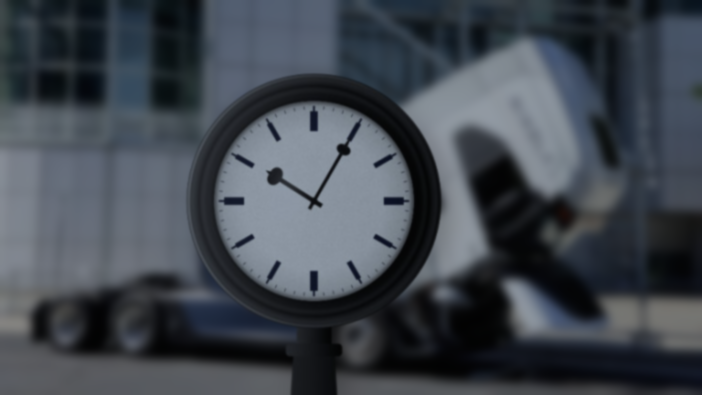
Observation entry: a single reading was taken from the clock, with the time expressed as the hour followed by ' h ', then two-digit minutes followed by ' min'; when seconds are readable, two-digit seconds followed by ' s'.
10 h 05 min
